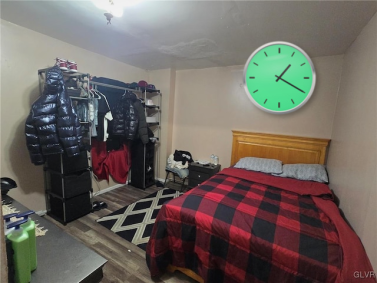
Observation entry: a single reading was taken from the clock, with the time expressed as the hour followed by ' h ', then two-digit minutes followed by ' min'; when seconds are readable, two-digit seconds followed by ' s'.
1 h 20 min
